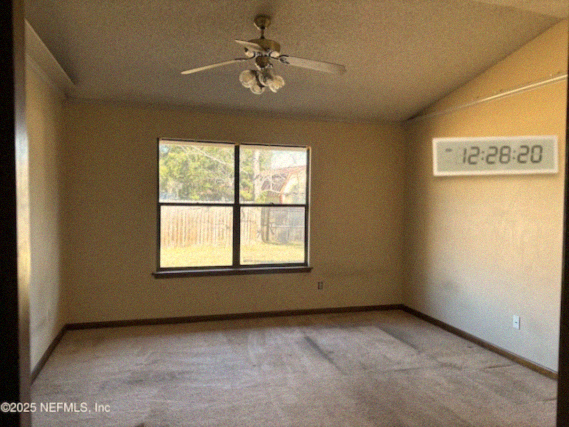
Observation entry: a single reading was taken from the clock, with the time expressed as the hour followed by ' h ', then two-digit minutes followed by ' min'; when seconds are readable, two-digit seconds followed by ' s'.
12 h 28 min 20 s
